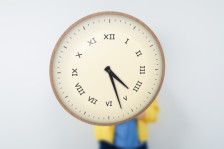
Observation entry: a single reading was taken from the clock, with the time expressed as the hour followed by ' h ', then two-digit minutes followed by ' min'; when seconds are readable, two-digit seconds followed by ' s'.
4 h 27 min
